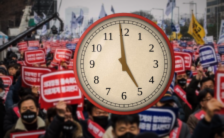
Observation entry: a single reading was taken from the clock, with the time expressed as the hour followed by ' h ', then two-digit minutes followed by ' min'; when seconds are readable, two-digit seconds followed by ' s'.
4 h 59 min
